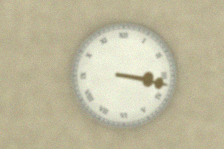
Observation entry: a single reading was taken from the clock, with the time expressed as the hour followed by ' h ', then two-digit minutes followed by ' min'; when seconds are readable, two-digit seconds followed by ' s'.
3 h 17 min
